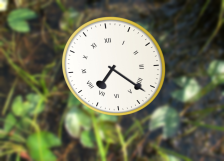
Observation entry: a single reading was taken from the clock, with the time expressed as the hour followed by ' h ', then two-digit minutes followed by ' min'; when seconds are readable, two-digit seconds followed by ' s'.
7 h 22 min
